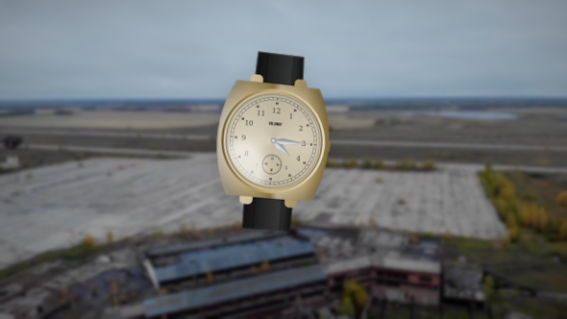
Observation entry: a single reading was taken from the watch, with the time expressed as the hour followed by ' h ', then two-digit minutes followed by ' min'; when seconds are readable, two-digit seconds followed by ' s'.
4 h 15 min
